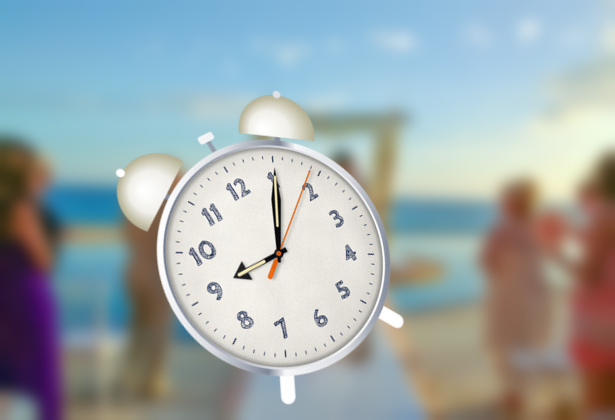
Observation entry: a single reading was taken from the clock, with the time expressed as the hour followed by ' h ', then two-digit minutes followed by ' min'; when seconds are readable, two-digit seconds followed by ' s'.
9 h 05 min 09 s
